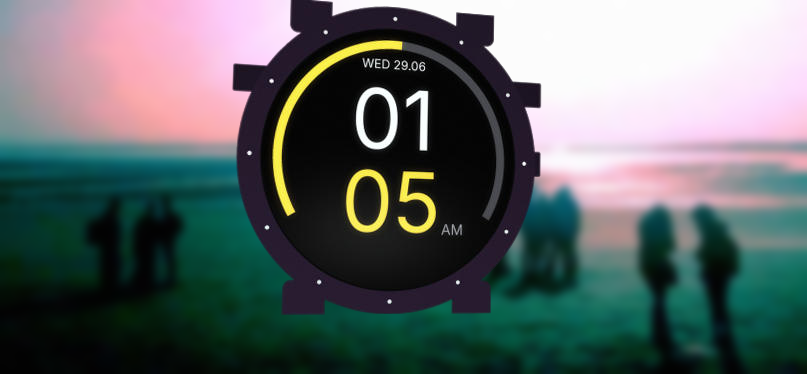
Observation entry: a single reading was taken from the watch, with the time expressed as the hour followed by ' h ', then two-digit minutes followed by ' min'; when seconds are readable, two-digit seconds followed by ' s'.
1 h 05 min
